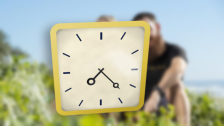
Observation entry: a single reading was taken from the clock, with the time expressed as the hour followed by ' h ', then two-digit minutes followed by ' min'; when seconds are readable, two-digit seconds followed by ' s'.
7 h 23 min
